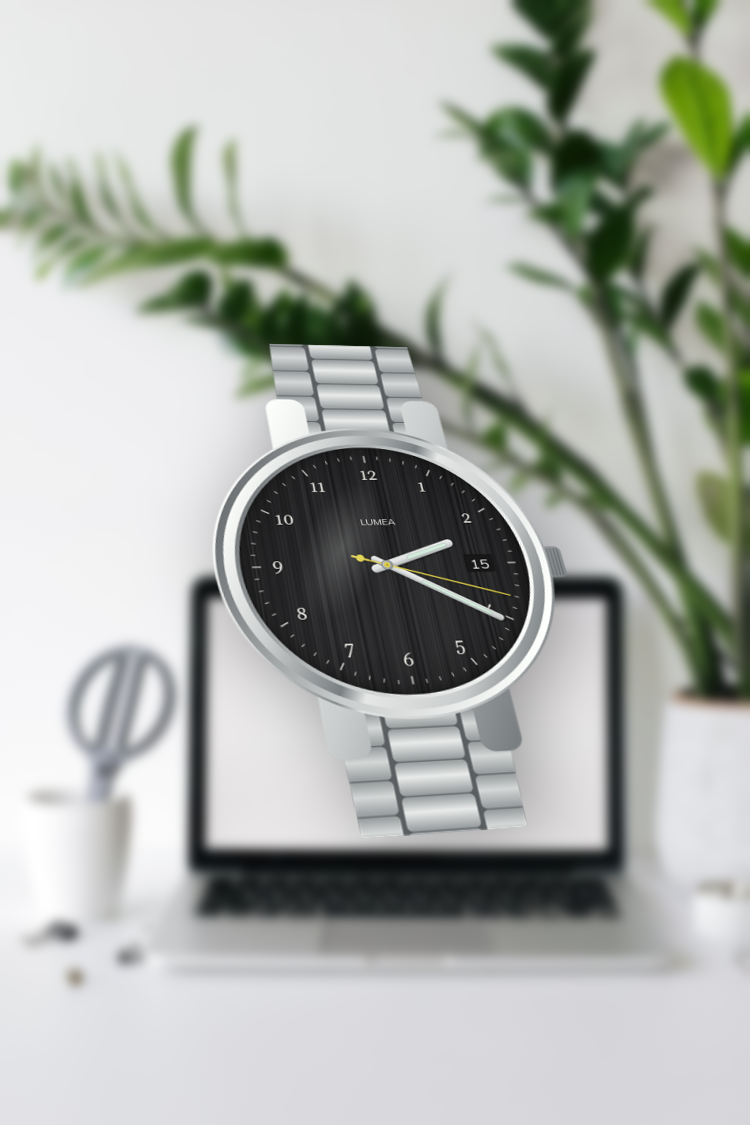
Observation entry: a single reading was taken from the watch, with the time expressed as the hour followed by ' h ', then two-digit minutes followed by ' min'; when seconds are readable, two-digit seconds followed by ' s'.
2 h 20 min 18 s
